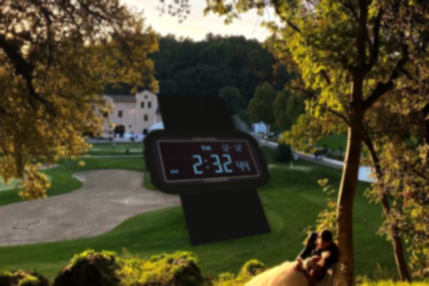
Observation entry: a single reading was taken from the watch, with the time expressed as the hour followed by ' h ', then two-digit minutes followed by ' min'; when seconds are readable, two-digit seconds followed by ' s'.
2 h 32 min
